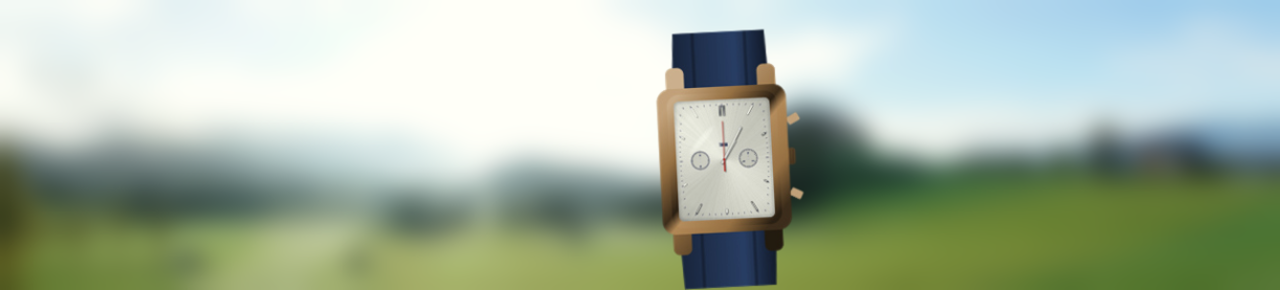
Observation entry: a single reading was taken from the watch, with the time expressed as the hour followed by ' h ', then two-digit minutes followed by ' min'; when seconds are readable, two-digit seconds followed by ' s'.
1 h 05 min
